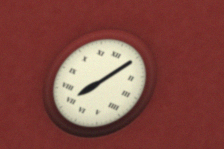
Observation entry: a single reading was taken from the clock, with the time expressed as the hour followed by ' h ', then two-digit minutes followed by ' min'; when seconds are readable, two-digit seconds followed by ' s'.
7 h 05 min
